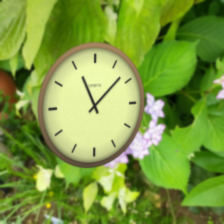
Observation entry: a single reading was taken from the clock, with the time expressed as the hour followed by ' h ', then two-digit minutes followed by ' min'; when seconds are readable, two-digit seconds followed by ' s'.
11 h 08 min
